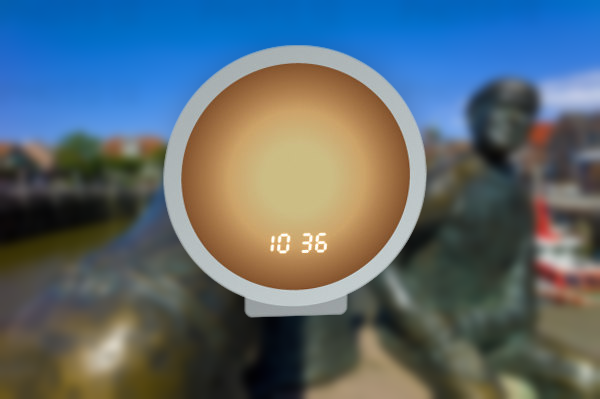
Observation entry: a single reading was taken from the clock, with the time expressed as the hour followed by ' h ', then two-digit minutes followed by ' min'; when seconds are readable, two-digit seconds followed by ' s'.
10 h 36 min
